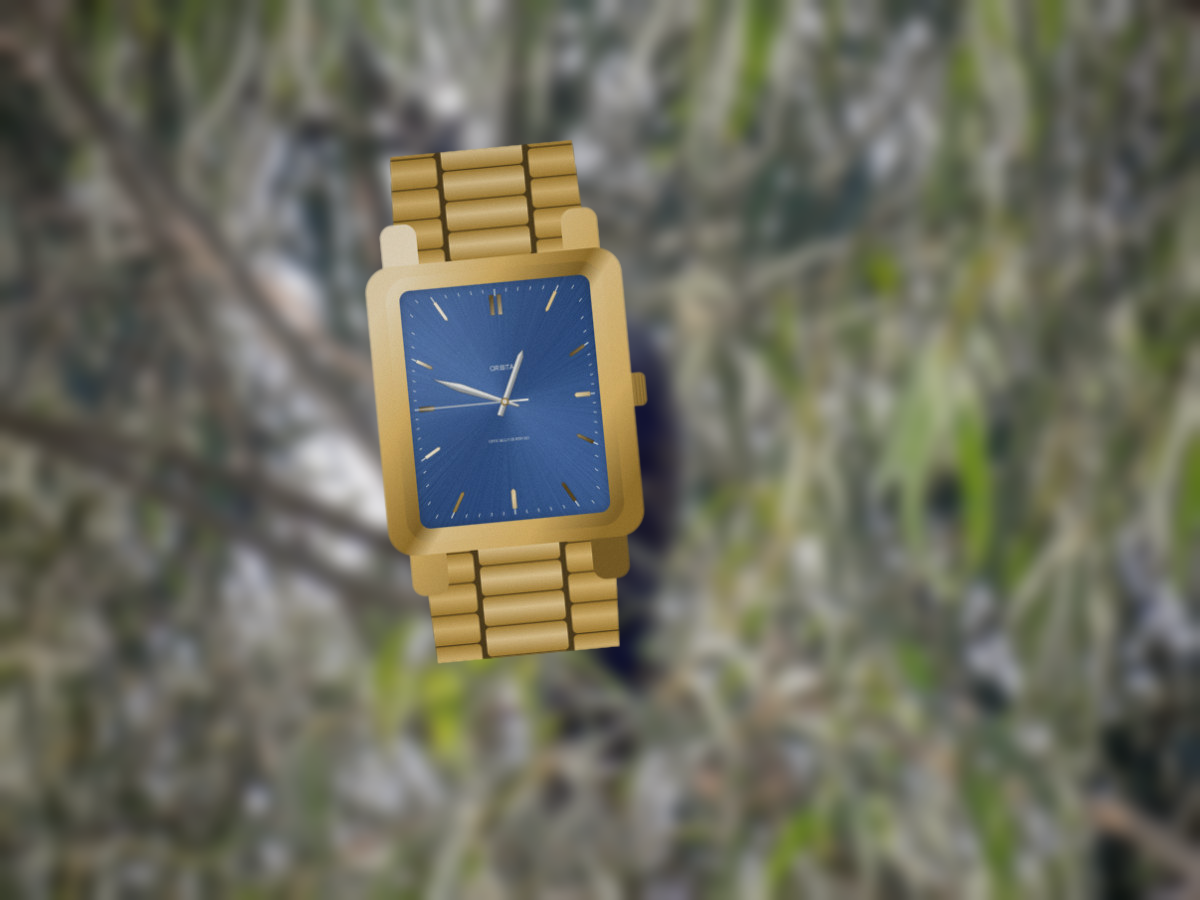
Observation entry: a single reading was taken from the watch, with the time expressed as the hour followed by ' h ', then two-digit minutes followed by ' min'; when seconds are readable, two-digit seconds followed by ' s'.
12 h 48 min 45 s
